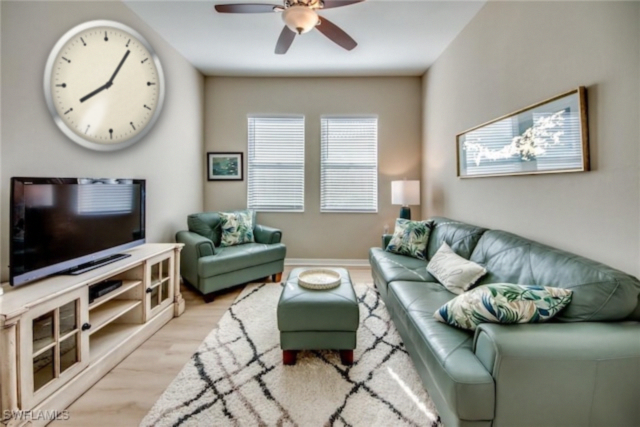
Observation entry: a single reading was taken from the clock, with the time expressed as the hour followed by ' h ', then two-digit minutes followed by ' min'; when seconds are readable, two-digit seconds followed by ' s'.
8 h 06 min
